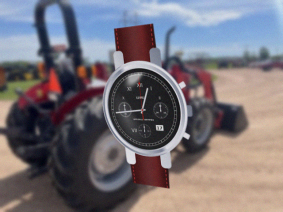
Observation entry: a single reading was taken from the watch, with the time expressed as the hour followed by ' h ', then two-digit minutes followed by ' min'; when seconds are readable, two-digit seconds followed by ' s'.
12 h 44 min
